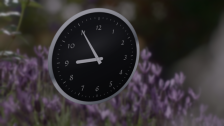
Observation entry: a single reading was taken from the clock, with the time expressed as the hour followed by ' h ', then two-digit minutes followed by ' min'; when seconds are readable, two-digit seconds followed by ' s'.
8 h 55 min
